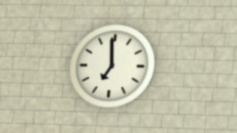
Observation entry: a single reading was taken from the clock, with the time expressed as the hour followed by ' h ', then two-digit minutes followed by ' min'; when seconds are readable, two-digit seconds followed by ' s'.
6 h 59 min
